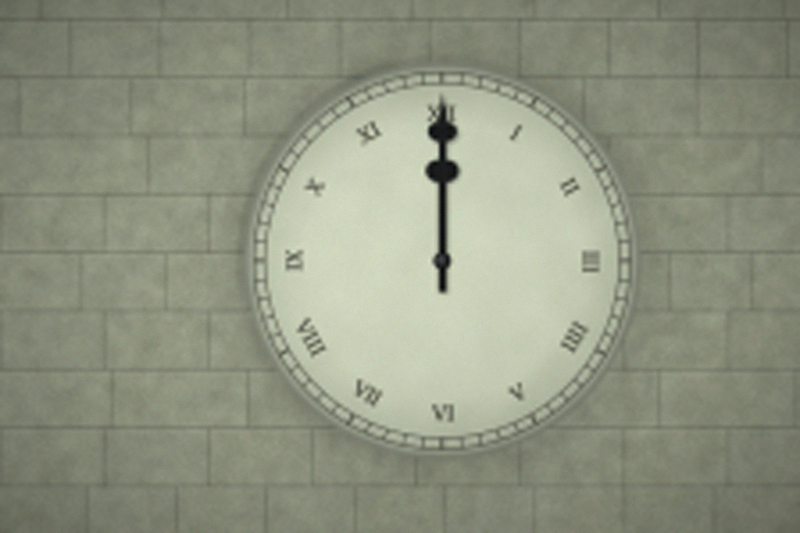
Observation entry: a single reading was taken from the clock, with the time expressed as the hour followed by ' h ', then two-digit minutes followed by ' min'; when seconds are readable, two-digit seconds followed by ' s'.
12 h 00 min
